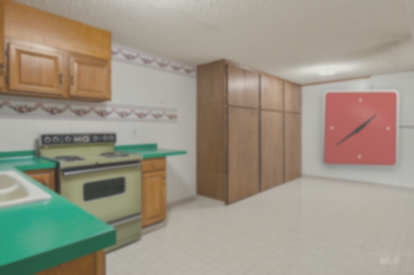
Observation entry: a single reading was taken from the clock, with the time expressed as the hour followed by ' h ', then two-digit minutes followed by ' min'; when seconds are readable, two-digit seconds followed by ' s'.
1 h 39 min
